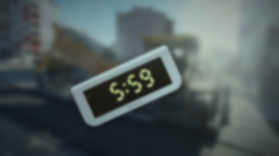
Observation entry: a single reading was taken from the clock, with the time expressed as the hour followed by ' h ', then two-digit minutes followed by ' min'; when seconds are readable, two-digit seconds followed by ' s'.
5 h 59 min
